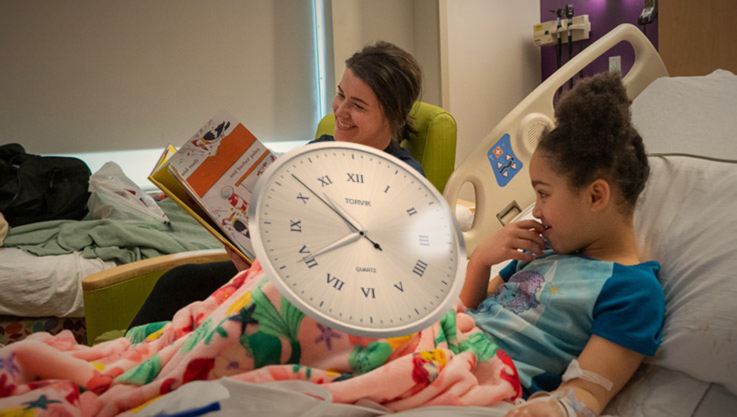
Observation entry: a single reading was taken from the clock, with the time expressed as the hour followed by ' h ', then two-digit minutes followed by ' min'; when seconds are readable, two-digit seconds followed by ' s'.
10 h 39 min 52 s
